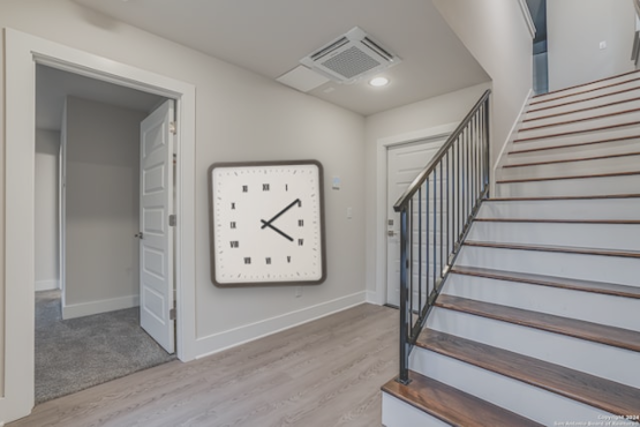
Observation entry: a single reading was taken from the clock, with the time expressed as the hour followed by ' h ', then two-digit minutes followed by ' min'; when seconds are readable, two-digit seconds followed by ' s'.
4 h 09 min
